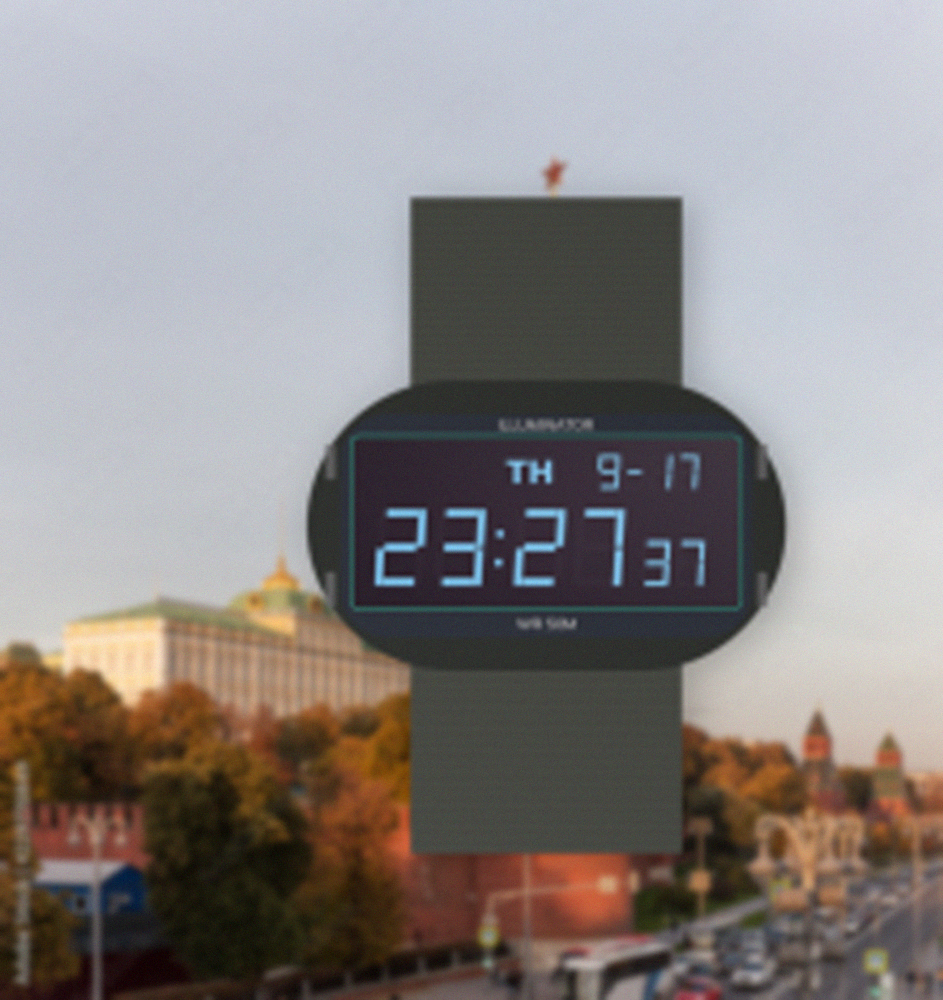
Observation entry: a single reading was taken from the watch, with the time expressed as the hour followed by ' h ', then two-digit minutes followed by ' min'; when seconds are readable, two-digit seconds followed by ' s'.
23 h 27 min 37 s
